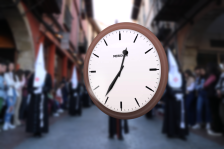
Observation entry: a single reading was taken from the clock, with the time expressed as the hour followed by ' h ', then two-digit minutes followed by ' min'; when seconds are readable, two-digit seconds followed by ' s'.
12 h 36 min
